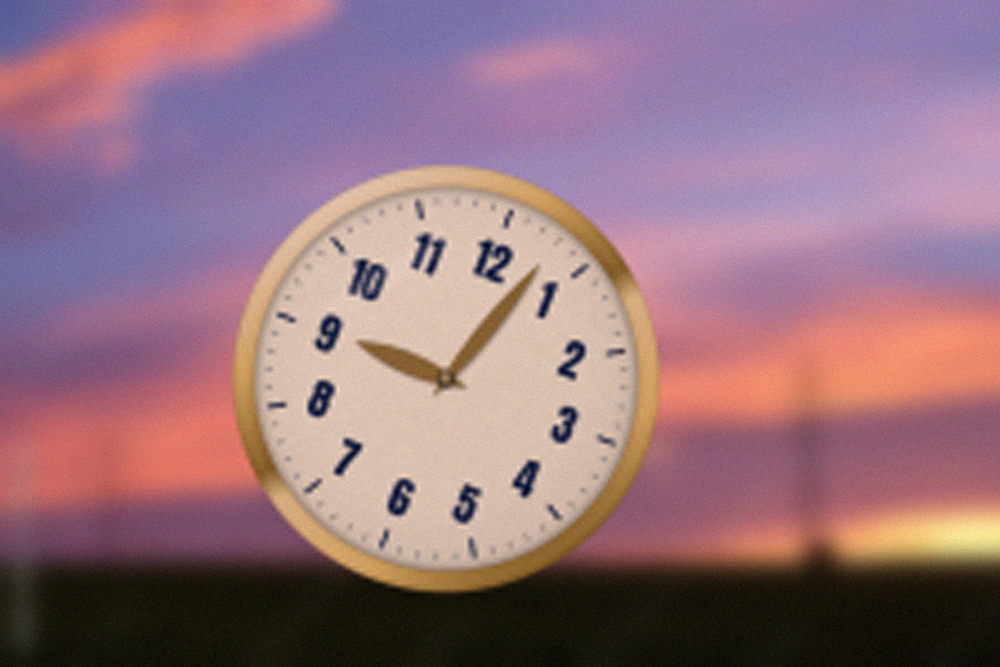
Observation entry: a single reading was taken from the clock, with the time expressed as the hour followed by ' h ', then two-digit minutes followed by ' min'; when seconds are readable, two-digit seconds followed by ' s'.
9 h 03 min
